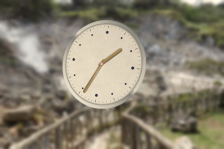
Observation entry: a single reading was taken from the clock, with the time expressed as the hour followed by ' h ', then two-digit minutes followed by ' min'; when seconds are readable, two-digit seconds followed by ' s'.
1 h 34 min
